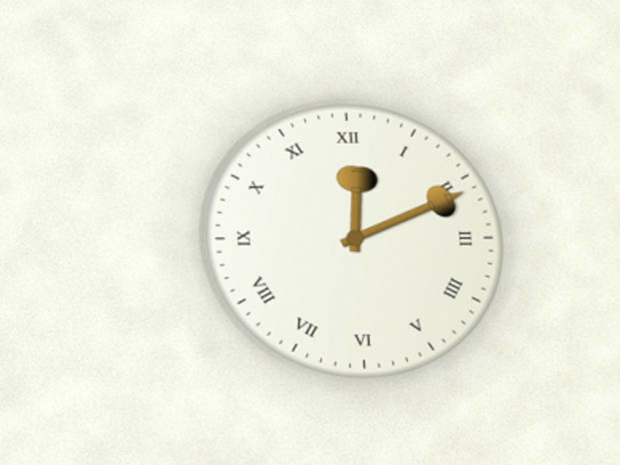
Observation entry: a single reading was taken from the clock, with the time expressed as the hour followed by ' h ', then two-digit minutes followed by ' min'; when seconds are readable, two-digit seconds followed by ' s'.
12 h 11 min
